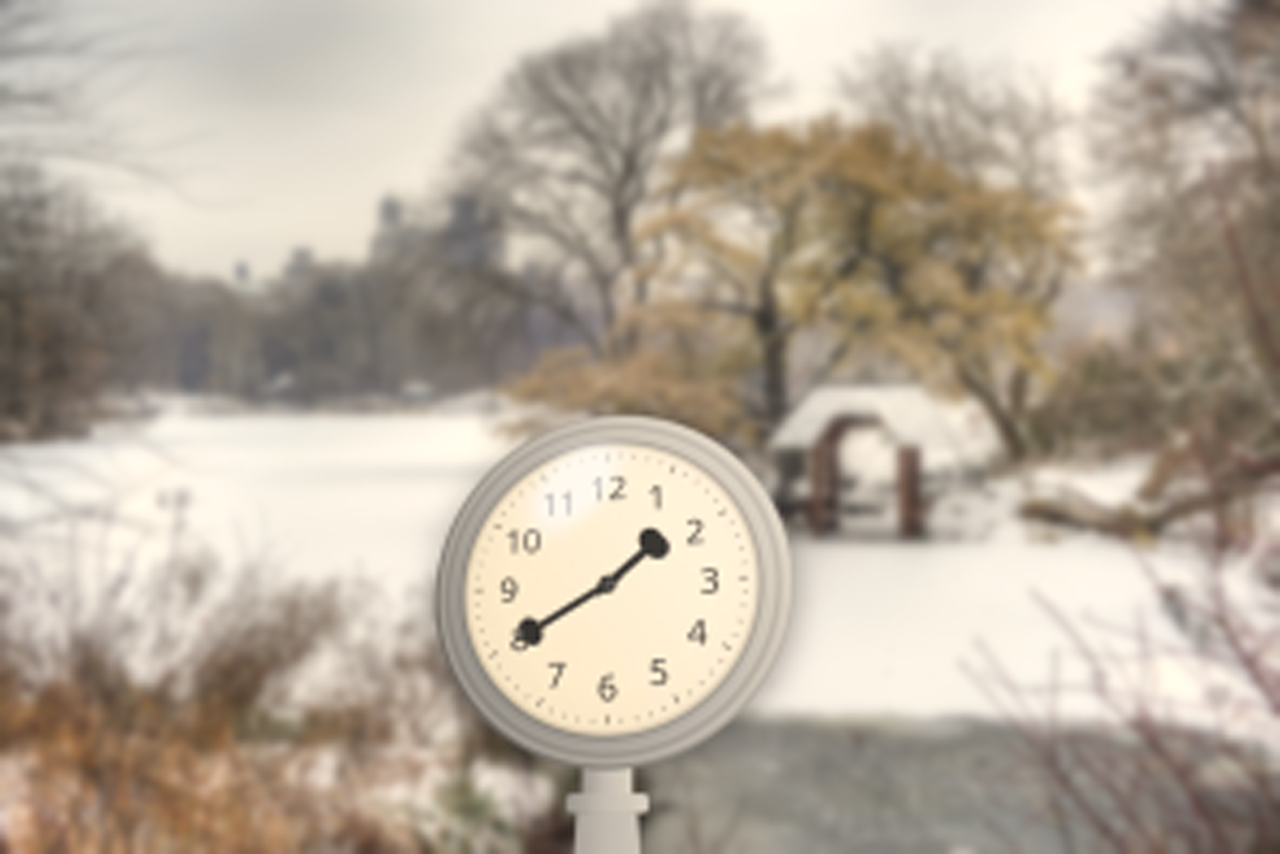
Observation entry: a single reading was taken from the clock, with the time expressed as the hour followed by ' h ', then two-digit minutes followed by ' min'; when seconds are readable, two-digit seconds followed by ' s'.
1 h 40 min
